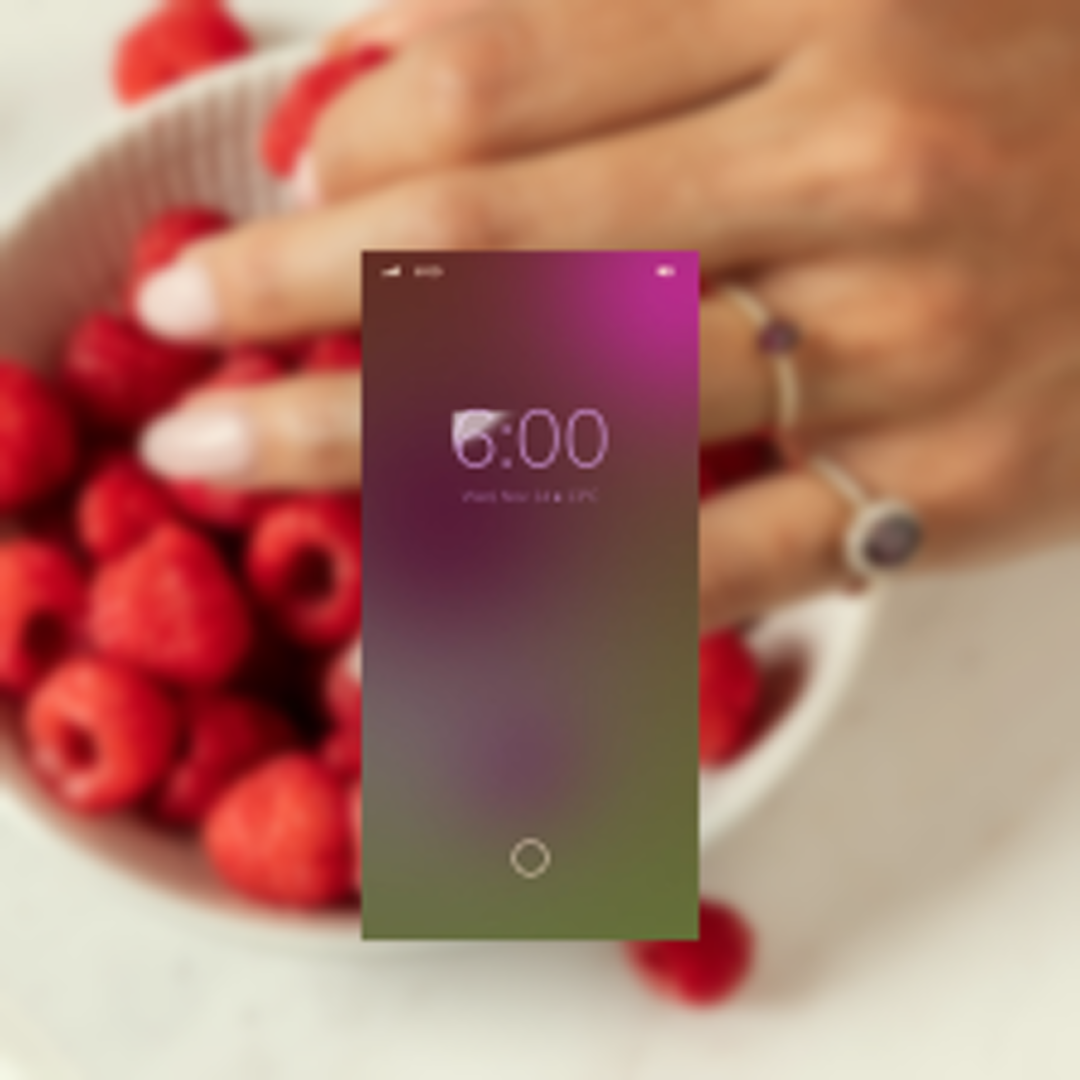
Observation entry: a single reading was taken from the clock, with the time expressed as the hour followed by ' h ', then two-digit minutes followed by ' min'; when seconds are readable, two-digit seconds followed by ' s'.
6 h 00 min
